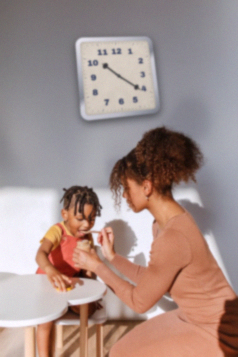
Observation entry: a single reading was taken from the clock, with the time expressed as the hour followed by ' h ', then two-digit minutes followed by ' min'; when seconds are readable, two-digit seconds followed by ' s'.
10 h 21 min
